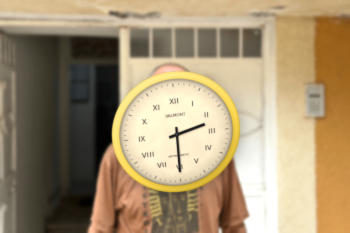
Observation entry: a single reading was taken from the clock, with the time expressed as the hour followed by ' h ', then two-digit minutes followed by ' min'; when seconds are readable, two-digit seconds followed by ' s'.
2 h 30 min
